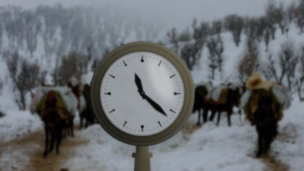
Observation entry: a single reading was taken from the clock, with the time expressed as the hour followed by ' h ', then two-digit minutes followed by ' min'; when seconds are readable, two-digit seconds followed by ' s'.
11 h 22 min
